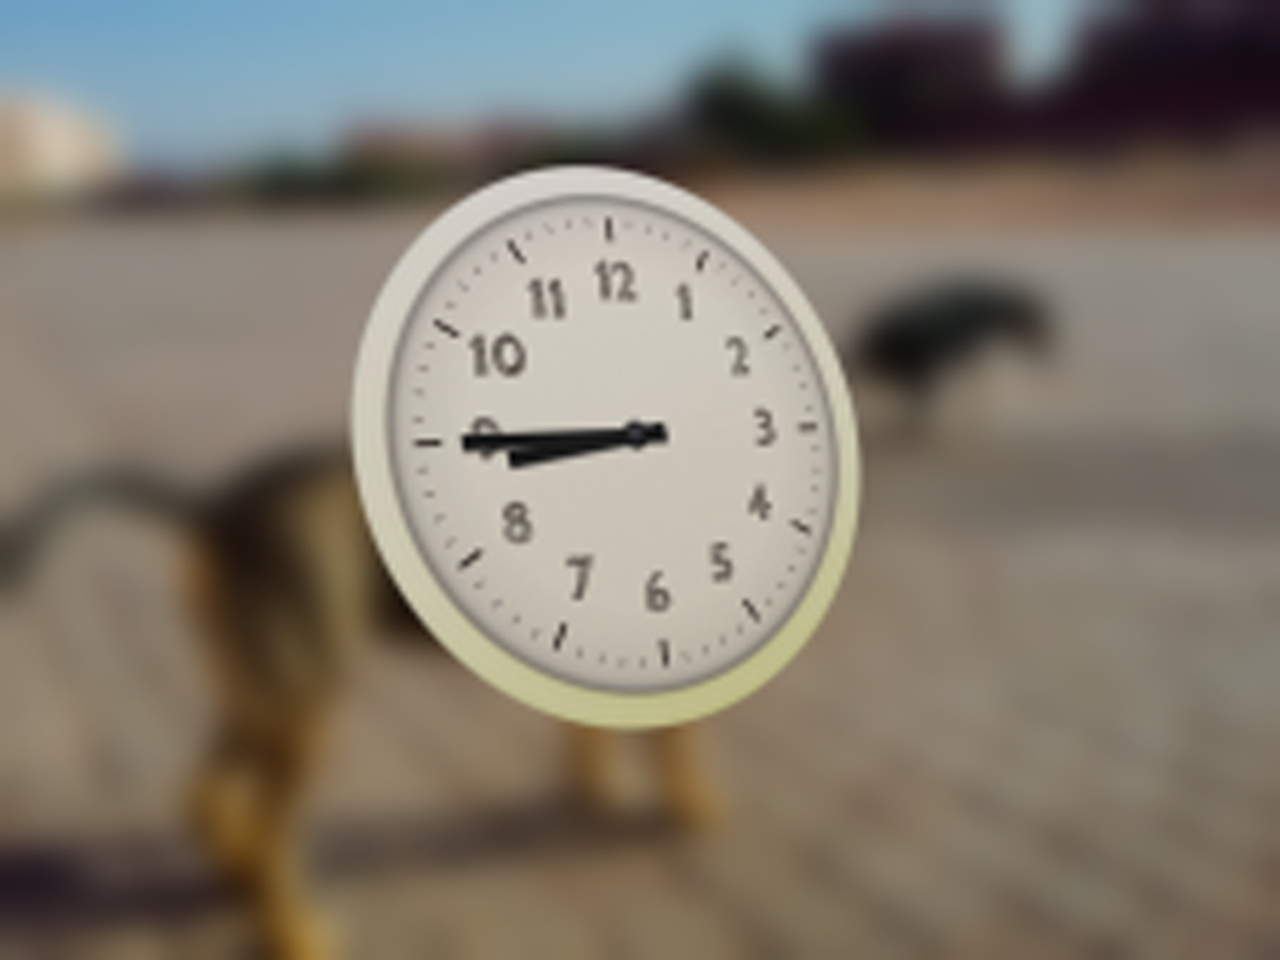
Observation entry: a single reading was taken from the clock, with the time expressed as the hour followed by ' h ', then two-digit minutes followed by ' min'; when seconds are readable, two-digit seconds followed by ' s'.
8 h 45 min
